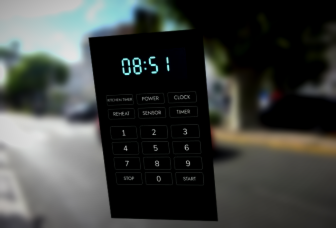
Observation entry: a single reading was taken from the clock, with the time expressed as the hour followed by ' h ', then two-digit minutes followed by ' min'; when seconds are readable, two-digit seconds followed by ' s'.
8 h 51 min
